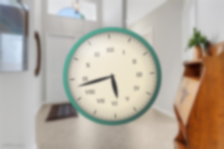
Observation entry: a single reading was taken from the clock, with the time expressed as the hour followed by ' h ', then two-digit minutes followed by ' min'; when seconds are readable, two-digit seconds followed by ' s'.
5 h 43 min
